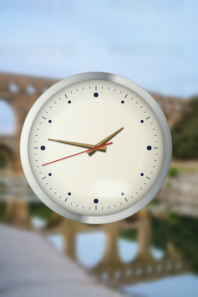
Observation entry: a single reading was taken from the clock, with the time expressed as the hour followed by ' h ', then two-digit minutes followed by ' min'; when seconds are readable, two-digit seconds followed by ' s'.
1 h 46 min 42 s
